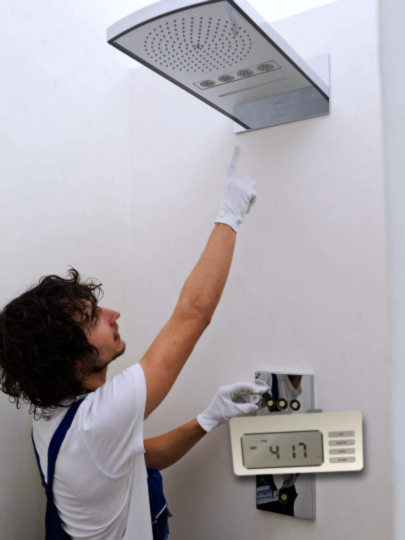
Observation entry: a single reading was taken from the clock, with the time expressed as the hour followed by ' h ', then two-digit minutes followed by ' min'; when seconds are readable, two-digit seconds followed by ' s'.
4 h 17 min
